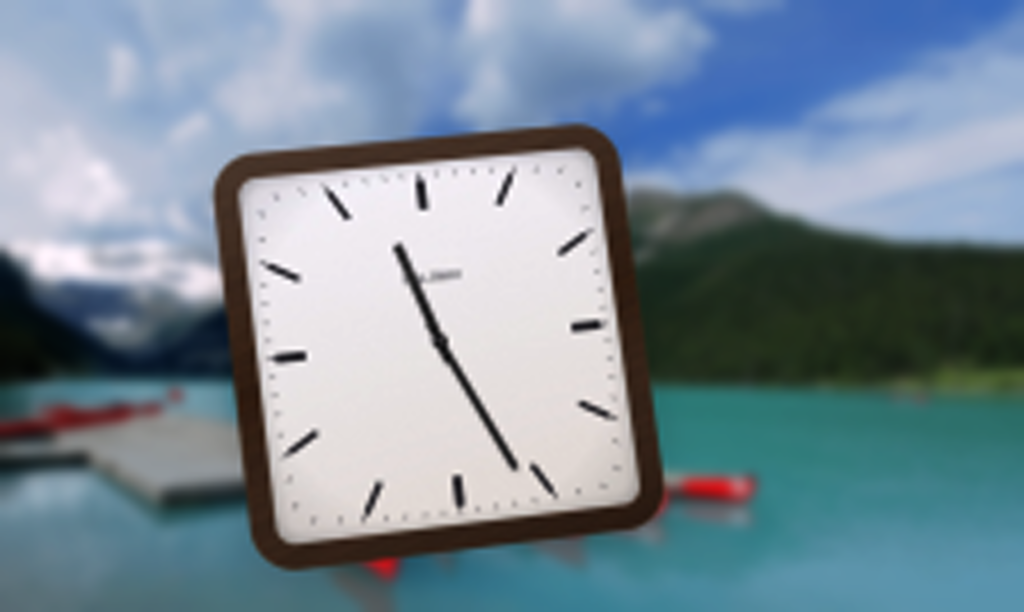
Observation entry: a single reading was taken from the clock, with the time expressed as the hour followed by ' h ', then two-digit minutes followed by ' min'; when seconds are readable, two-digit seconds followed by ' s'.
11 h 26 min
